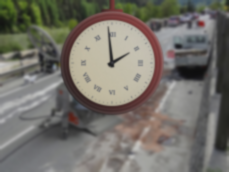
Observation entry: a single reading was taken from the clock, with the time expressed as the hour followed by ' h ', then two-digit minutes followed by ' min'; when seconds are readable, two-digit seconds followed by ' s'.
1 h 59 min
